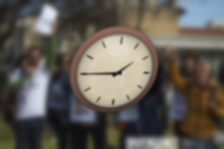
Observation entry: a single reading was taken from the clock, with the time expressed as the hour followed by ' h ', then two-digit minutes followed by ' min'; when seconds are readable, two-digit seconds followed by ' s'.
1 h 45 min
